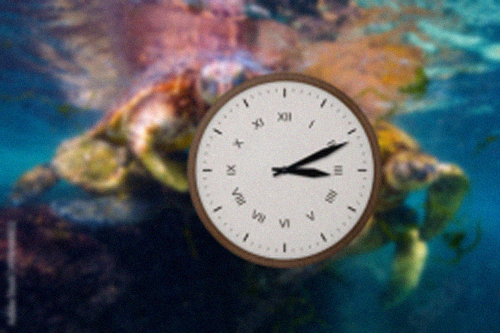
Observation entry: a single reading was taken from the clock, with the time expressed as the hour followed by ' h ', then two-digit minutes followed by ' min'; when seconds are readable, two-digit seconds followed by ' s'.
3 h 11 min
